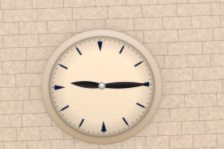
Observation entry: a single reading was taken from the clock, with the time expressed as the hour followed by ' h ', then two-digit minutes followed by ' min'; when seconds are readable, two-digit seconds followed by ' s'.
9 h 15 min
